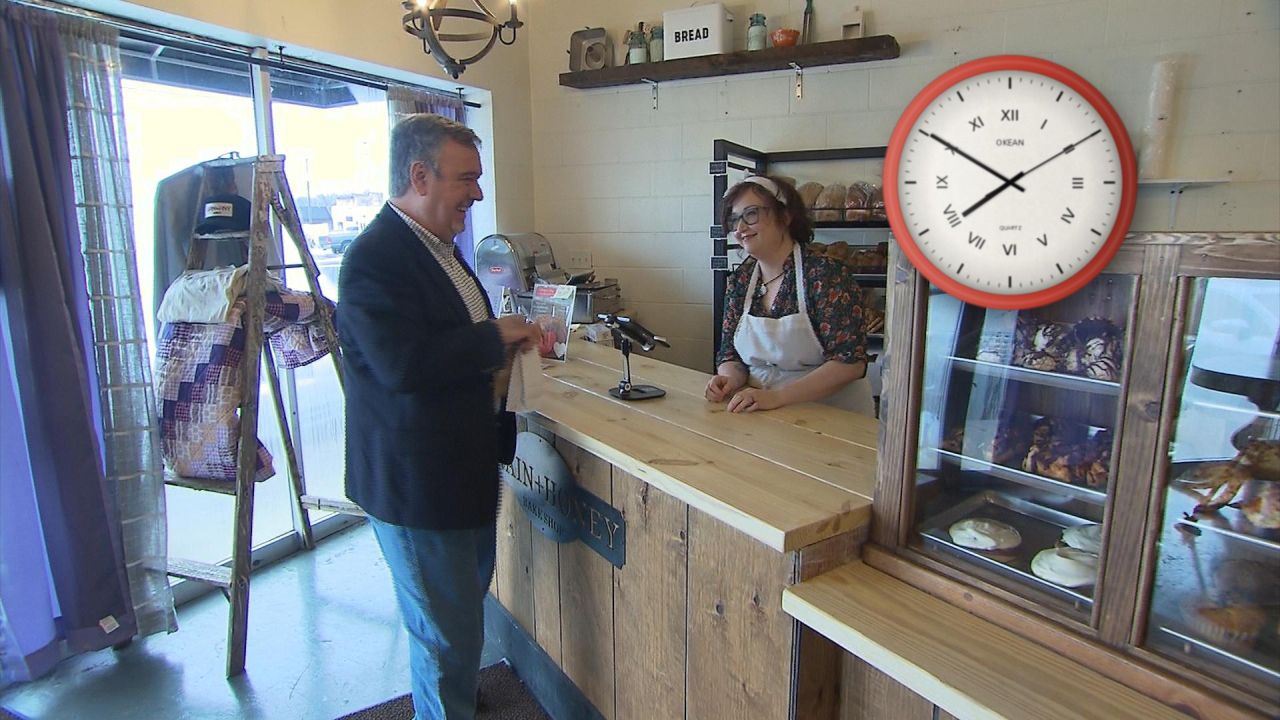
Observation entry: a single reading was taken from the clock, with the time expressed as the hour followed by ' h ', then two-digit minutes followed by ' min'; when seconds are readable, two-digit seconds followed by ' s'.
7 h 50 min 10 s
